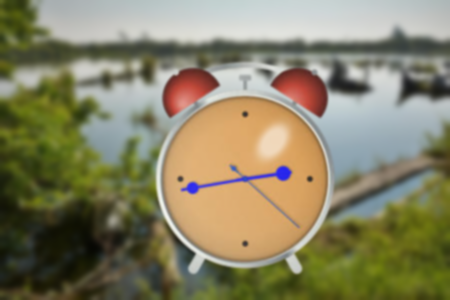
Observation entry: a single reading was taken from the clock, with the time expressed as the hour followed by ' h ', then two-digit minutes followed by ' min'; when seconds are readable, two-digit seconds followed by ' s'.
2 h 43 min 22 s
